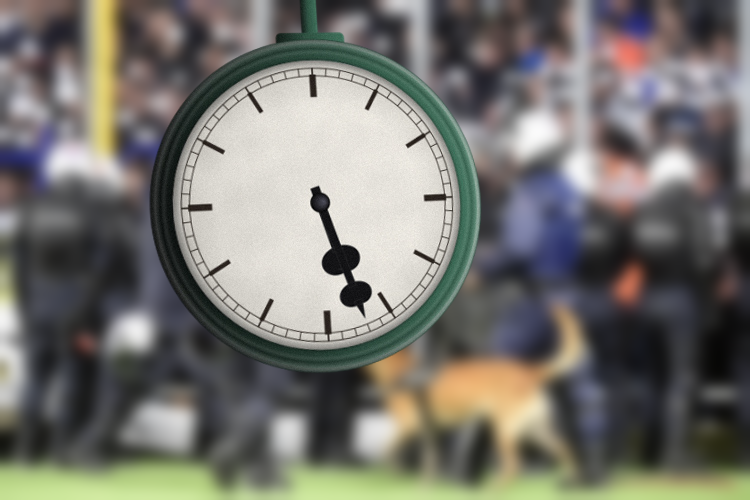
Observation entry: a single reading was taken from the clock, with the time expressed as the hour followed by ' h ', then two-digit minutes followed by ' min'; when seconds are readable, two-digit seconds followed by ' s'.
5 h 27 min
